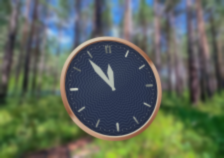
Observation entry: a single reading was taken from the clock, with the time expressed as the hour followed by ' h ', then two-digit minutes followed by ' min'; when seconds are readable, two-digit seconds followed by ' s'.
11 h 54 min
